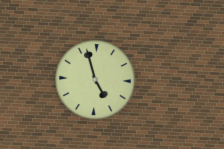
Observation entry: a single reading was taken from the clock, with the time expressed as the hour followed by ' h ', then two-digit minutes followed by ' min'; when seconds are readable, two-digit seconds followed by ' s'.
4 h 57 min
